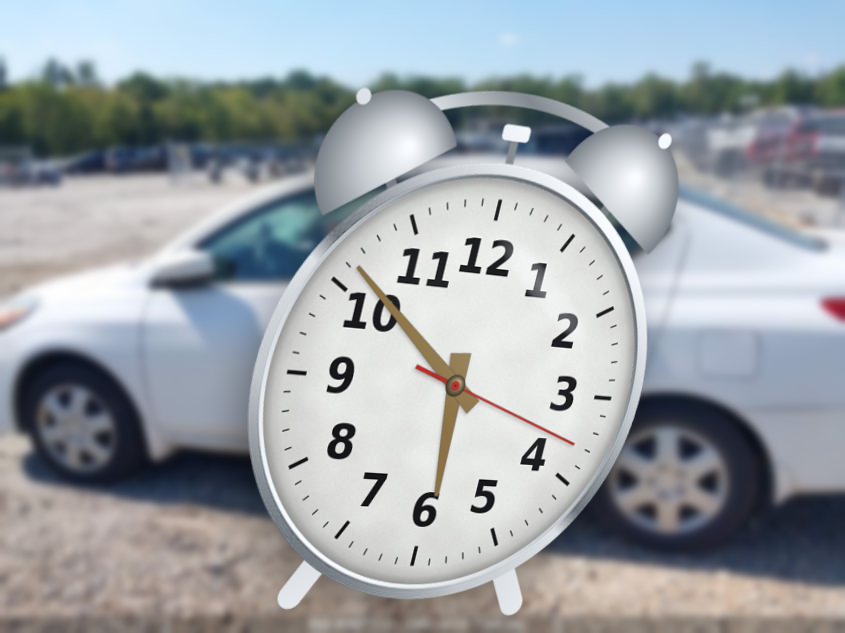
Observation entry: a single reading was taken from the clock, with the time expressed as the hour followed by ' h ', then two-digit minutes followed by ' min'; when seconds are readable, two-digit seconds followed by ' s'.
5 h 51 min 18 s
